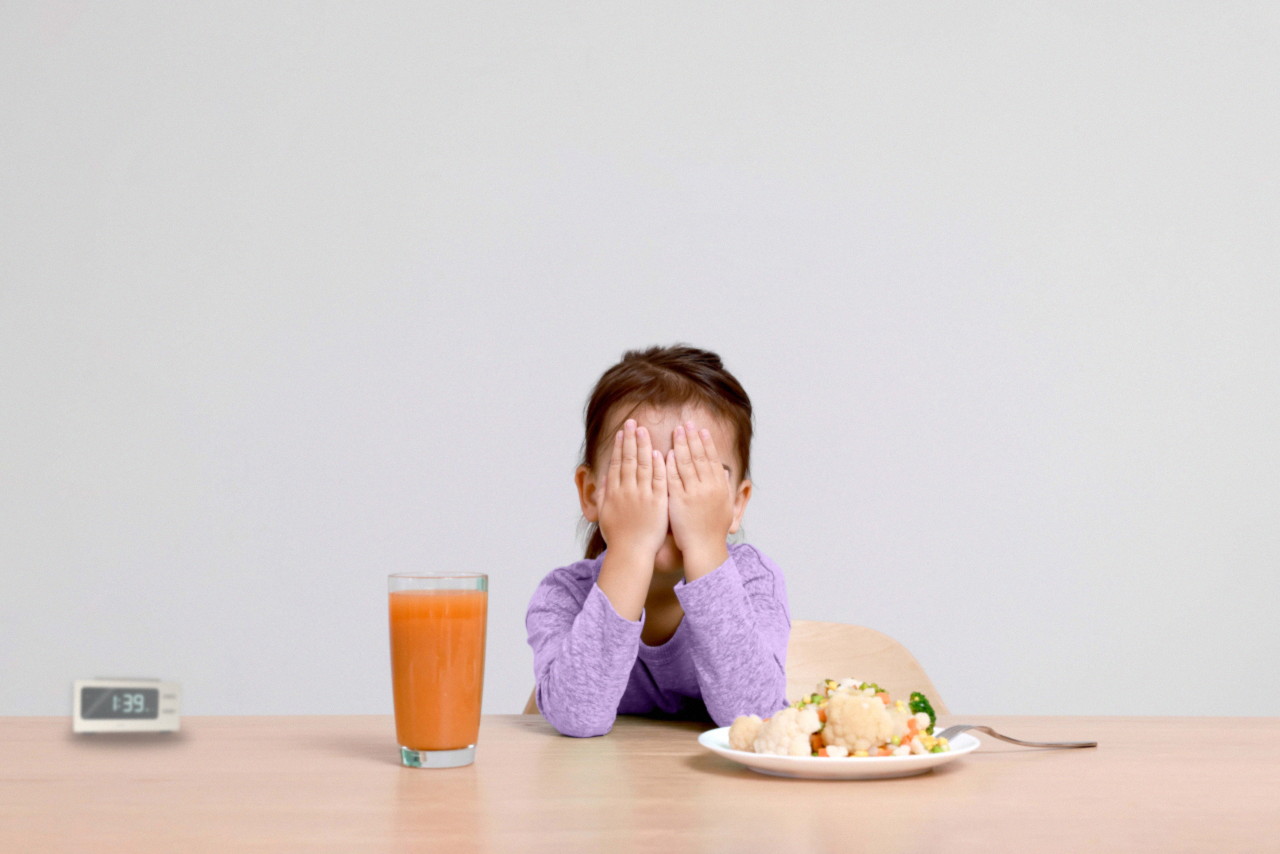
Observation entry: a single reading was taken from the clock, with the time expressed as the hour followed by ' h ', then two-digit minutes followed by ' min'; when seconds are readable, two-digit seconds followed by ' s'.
1 h 39 min
